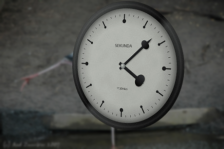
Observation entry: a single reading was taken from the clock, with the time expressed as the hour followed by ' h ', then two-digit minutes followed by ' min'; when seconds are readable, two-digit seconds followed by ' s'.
4 h 08 min
